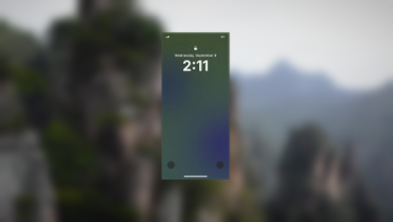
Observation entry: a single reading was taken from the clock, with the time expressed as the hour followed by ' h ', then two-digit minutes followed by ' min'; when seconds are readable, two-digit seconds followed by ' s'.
2 h 11 min
